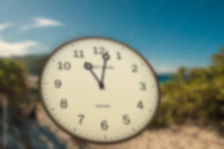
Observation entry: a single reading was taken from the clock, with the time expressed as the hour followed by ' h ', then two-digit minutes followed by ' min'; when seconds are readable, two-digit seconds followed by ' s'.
11 h 02 min
